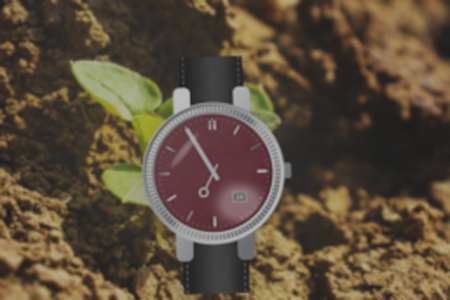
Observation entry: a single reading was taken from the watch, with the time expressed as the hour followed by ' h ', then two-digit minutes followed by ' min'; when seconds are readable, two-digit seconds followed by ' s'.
6 h 55 min
